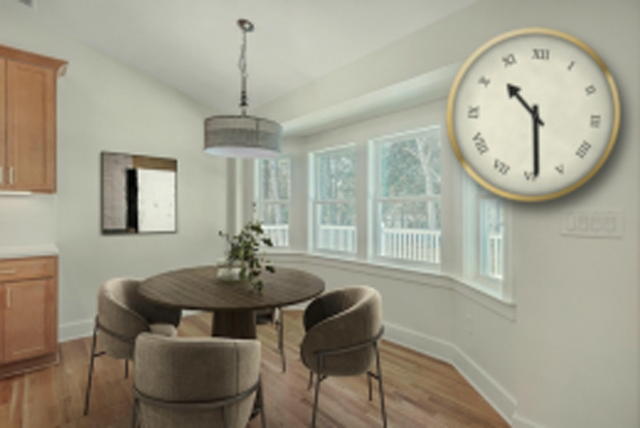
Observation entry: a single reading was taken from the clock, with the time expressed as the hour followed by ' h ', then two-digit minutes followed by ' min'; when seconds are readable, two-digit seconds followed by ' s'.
10 h 29 min
